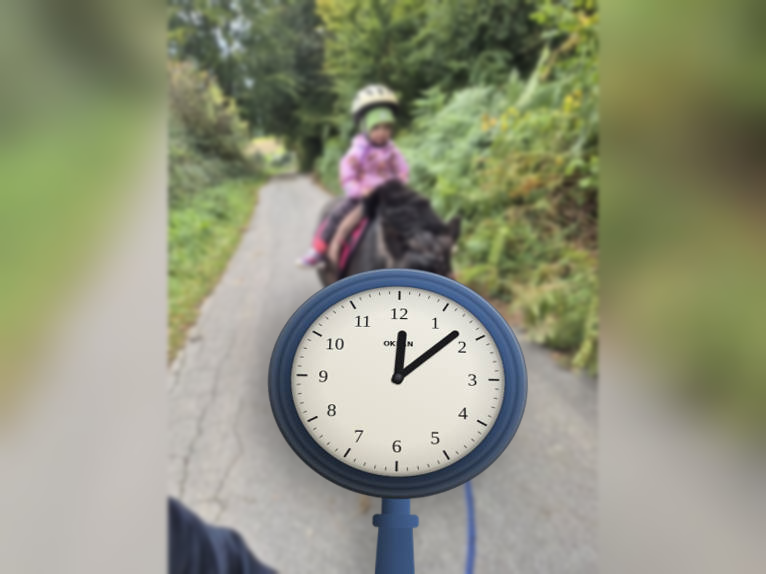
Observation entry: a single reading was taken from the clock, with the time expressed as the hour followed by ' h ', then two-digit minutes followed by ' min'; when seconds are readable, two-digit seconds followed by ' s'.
12 h 08 min
